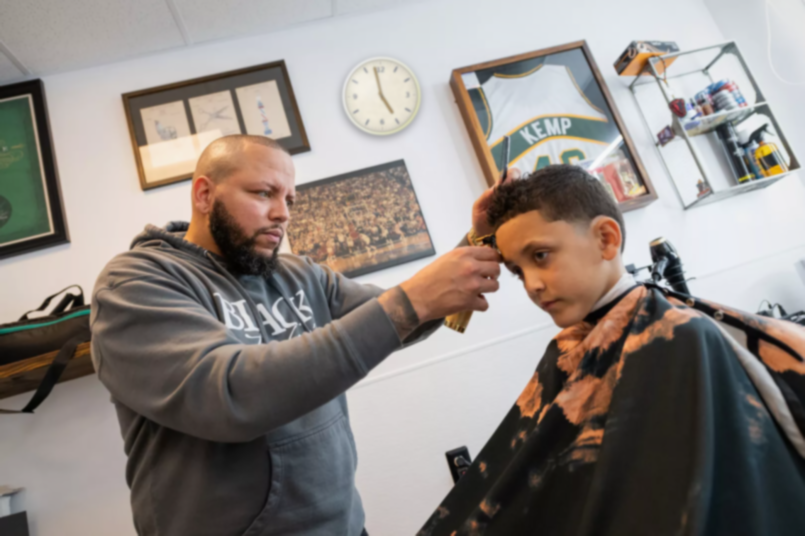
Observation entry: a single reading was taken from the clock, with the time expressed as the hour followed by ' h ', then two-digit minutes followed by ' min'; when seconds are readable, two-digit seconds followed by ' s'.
4 h 58 min
